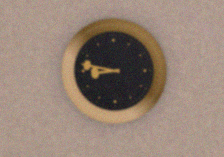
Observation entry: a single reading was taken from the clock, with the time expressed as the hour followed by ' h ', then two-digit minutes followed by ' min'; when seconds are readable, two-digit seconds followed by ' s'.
8 h 47 min
